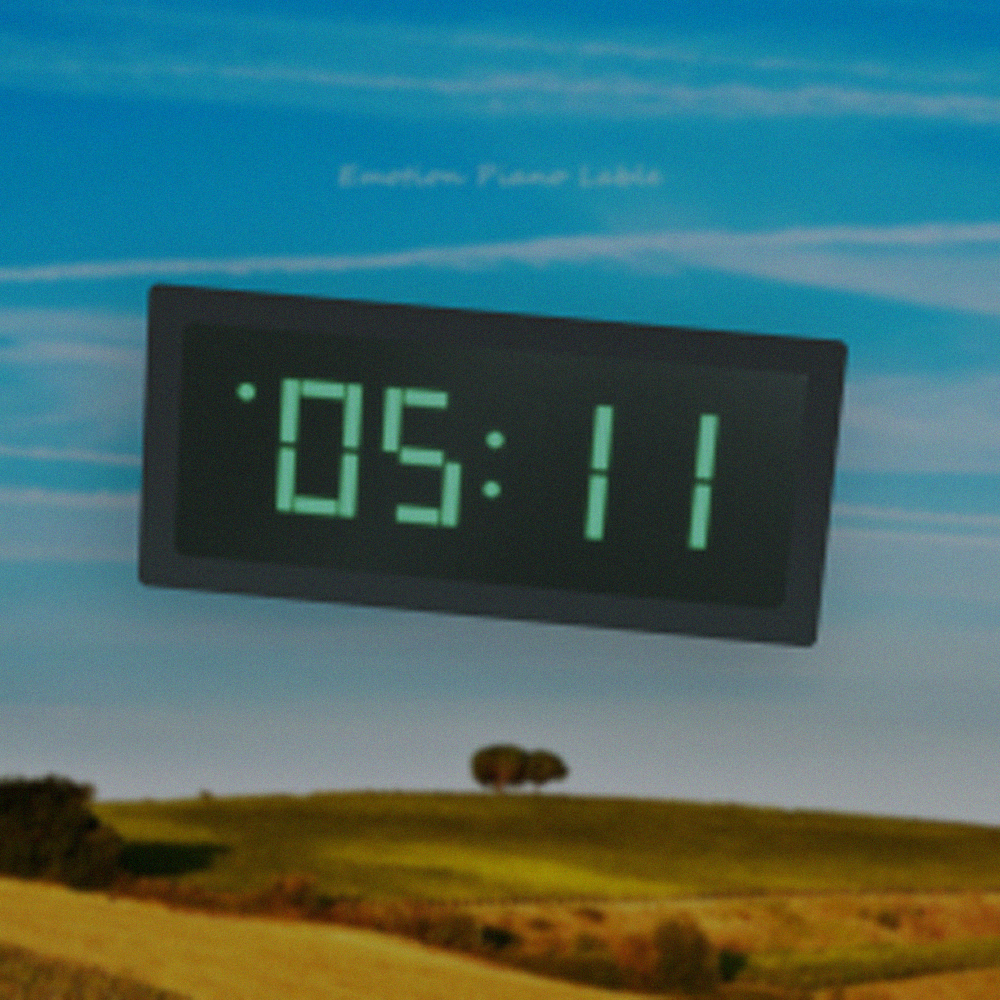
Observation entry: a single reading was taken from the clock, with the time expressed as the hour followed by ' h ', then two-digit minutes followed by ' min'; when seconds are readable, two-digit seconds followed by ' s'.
5 h 11 min
